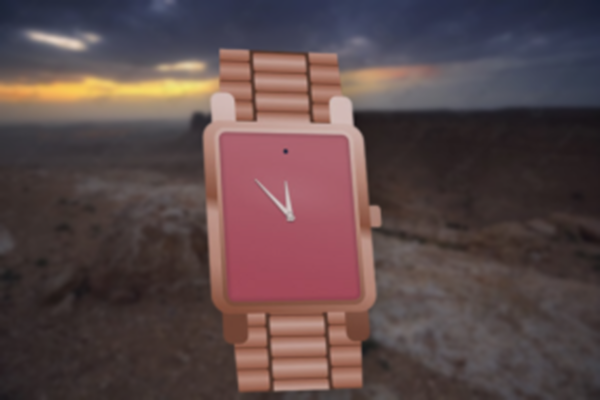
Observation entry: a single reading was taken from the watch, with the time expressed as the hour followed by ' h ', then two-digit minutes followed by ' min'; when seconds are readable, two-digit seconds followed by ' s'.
11 h 53 min
